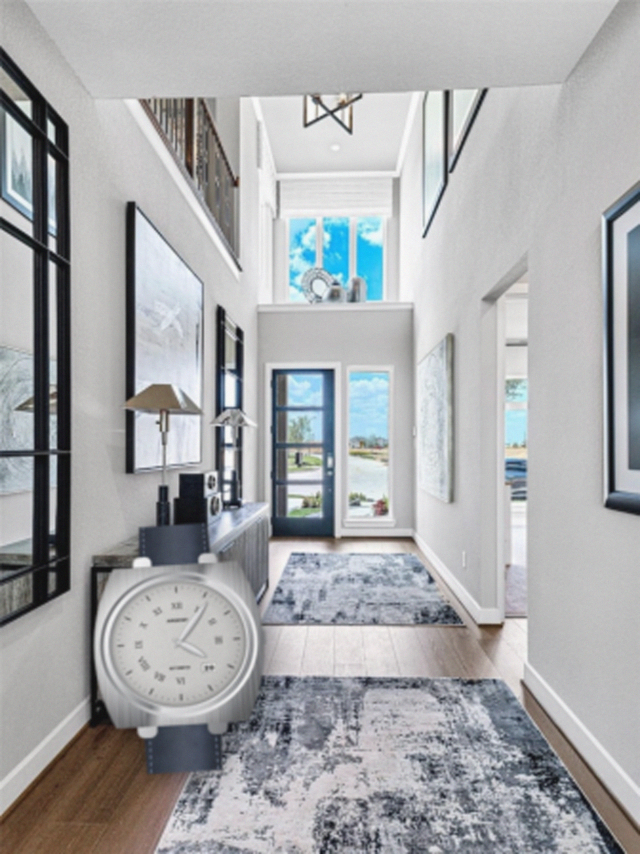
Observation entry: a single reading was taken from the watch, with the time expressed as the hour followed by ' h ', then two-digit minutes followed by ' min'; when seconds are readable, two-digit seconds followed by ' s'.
4 h 06 min
